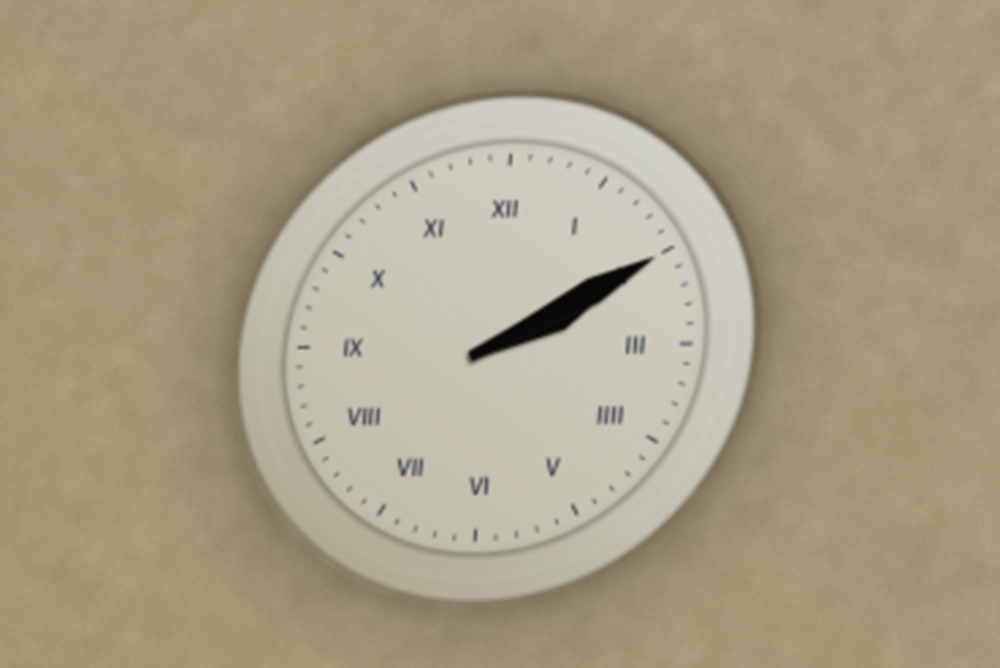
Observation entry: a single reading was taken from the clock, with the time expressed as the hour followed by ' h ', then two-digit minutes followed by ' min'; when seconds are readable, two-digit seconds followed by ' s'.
2 h 10 min
